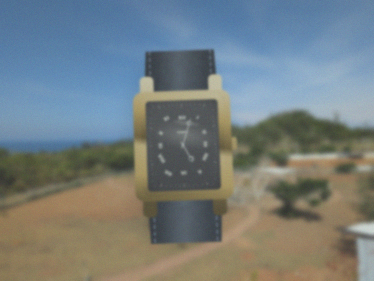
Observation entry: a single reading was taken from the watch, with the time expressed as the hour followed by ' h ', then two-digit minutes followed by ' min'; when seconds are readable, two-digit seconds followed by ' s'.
5 h 03 min
